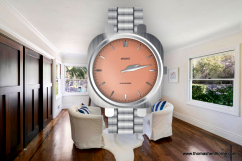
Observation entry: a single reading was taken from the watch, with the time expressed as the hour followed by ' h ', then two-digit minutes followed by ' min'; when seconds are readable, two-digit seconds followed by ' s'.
2 h 13 min
